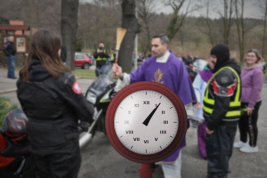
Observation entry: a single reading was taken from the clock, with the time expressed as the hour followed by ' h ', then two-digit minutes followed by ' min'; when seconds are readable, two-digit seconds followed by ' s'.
1 h 06 min
